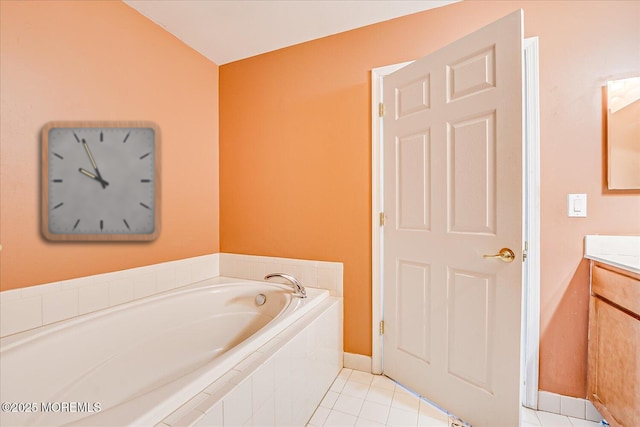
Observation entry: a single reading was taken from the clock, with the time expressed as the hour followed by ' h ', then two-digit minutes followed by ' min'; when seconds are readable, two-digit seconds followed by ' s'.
9 h 56 min
